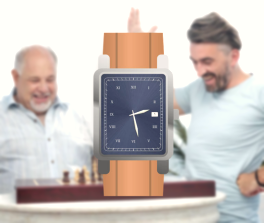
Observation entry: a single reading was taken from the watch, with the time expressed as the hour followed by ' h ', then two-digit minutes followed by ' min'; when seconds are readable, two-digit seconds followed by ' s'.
2 h 28 min
